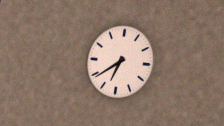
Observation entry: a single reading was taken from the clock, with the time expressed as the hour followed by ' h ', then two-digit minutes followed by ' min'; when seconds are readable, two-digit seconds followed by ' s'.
6 h 39 min
